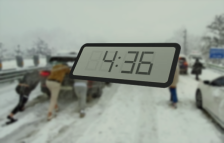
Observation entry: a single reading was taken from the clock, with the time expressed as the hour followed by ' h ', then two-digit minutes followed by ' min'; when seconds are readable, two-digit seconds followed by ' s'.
4 h 36 min
